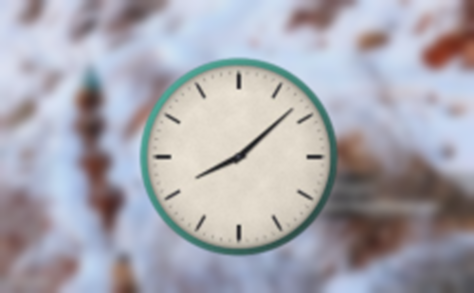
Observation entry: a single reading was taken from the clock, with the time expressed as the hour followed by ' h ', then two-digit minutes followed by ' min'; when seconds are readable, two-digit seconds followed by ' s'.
8 h 08 min
